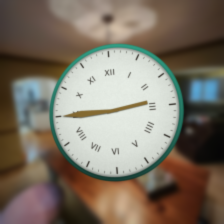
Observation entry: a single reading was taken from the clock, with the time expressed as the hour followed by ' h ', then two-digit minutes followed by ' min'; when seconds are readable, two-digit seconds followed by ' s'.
2 h 45 min
